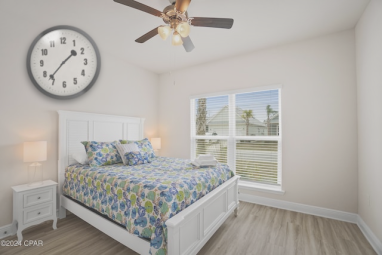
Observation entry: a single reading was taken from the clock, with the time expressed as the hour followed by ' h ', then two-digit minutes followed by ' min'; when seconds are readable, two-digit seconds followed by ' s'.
1 h 37 min
